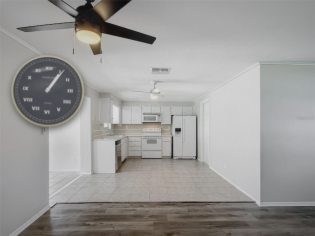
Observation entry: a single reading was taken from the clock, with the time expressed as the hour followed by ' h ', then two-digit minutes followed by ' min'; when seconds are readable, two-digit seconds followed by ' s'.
1 h 06 min
